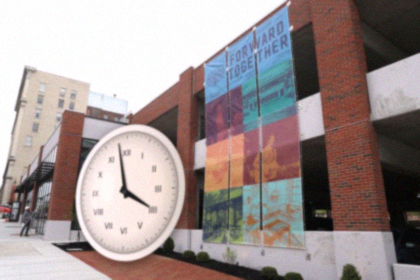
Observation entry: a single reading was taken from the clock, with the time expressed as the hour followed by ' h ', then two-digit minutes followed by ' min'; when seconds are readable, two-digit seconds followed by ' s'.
3 h 58 min
